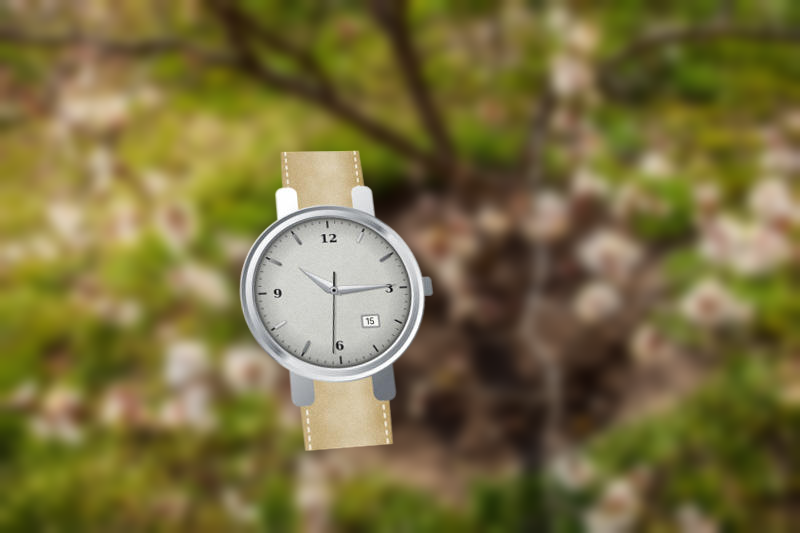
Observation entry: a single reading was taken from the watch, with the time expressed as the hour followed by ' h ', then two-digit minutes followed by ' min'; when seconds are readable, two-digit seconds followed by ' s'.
10 h 14 min 31 s
